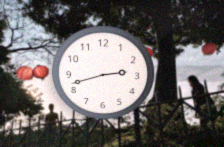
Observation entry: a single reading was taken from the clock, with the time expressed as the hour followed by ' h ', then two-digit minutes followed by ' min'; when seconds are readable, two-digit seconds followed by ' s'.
2 h 42 min
